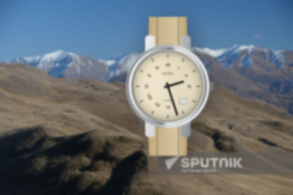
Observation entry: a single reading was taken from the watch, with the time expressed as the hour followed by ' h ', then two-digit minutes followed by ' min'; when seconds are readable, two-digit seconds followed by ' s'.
2 h 27 min
